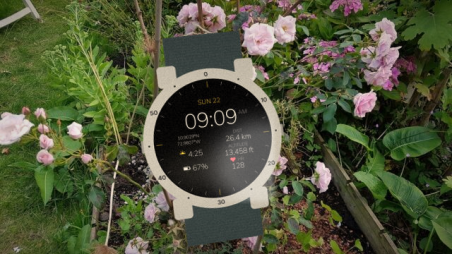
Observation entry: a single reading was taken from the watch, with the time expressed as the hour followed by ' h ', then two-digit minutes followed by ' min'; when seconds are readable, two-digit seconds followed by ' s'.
9 h 09 min
